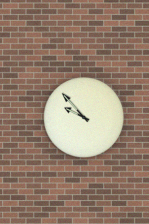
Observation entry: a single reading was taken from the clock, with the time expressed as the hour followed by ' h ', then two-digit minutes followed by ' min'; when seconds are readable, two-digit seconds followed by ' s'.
9 h 53 min
